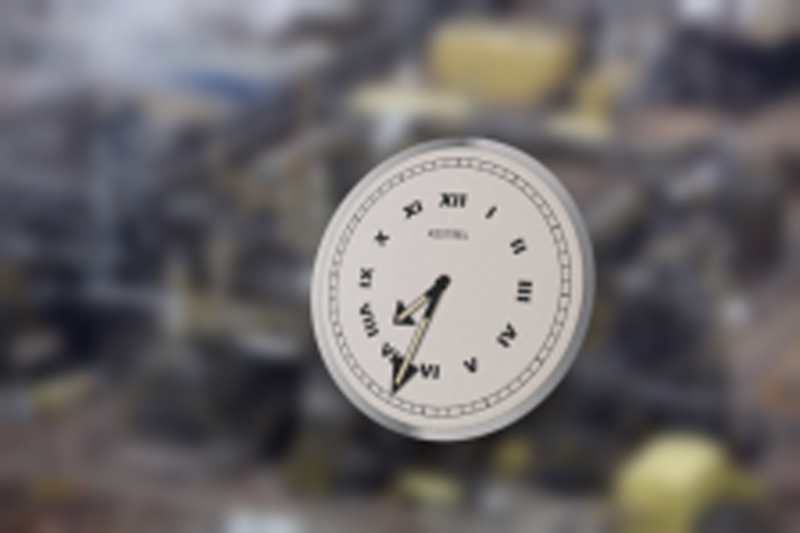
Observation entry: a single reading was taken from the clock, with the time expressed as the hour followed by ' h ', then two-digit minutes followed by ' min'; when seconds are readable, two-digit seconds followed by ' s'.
7 h 33 min
